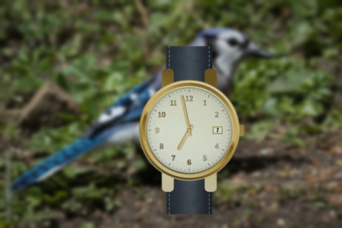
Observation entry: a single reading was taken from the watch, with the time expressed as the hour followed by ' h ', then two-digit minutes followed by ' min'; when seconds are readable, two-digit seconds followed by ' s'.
6 h 58 min
